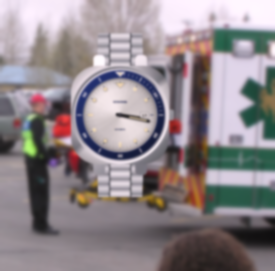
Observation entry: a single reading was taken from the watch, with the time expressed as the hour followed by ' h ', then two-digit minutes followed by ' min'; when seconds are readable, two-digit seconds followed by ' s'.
3 h 17 min
